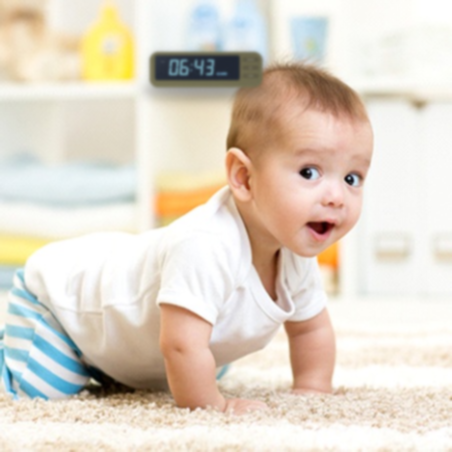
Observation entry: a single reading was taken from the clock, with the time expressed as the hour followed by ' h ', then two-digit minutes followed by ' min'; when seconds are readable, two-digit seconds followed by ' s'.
6 h 43 min
